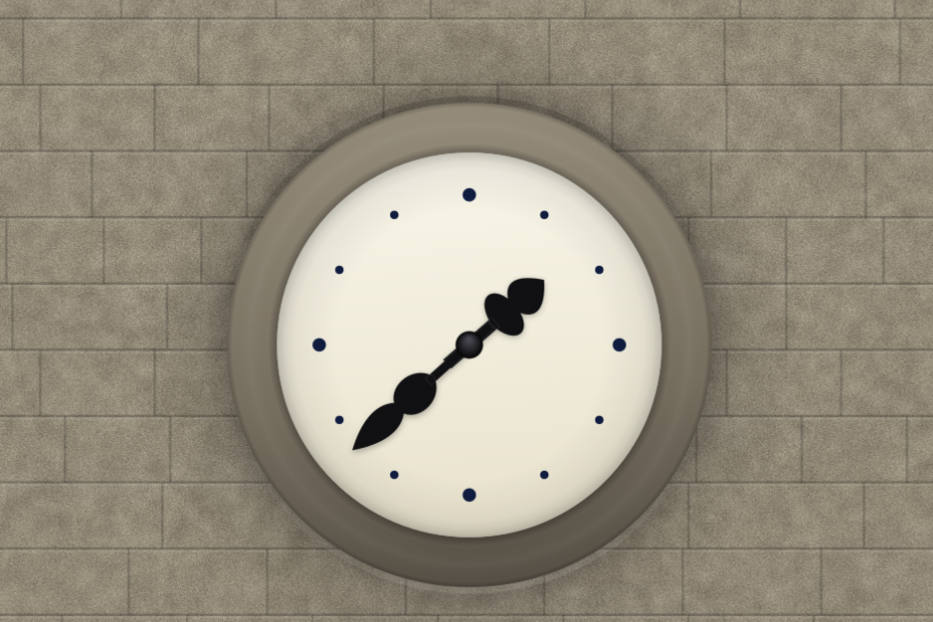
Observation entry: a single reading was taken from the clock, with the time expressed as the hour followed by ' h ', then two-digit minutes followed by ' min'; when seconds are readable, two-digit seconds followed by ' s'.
1 h 38 min
